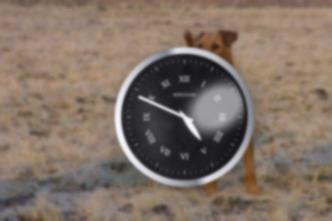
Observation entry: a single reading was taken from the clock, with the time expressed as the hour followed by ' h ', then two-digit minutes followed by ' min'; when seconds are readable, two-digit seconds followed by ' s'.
4 h 49 min
